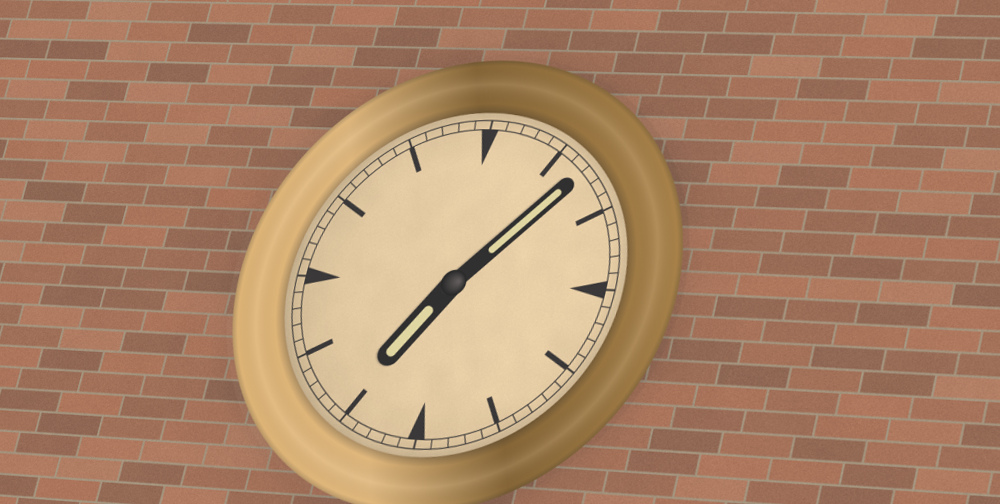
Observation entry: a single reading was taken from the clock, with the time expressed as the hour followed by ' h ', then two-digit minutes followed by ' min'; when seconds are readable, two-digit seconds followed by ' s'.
7 h 07 min
